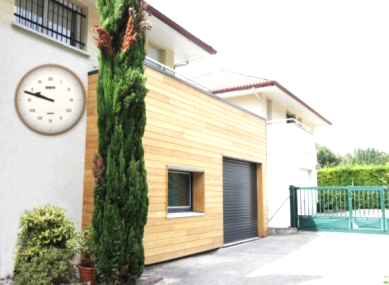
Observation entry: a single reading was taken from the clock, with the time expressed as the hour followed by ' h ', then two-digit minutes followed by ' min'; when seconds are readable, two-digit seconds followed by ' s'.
9 h 48 min
